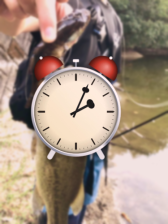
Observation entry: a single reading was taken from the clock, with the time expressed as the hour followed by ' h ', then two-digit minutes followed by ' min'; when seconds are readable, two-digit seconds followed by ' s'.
2 h 04 min
